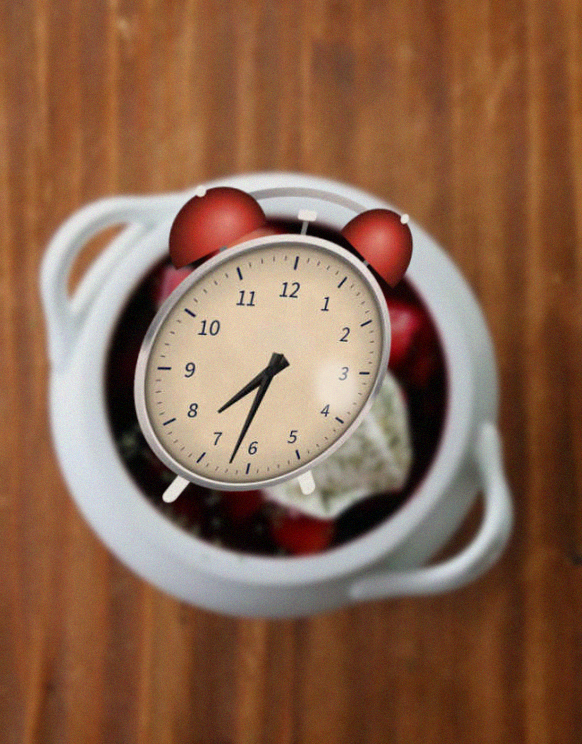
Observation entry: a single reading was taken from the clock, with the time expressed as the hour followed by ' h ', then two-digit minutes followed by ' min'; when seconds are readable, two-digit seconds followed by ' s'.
7 h 32 min
